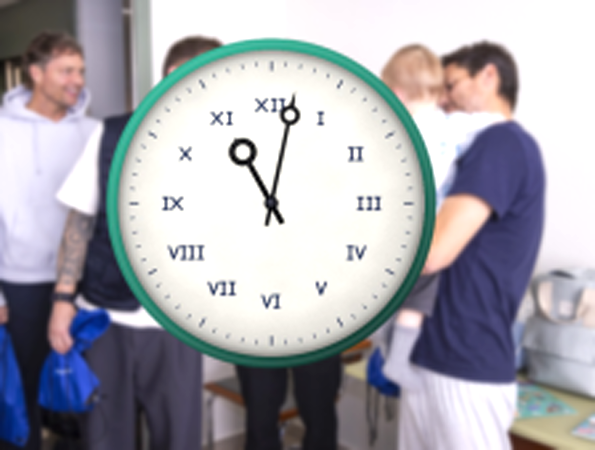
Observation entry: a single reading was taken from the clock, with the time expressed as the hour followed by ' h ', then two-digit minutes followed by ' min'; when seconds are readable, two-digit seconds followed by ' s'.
11 h 02 min
